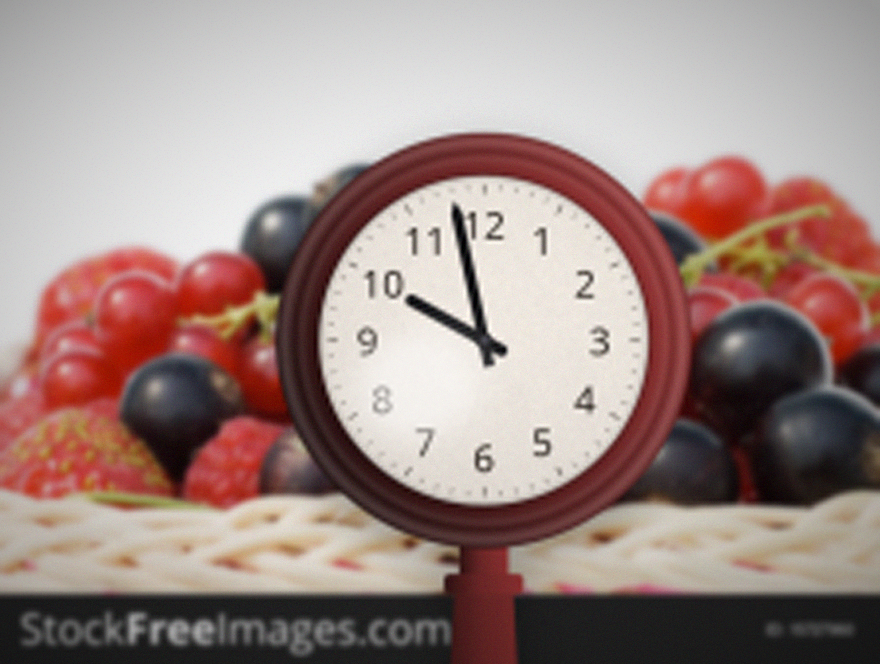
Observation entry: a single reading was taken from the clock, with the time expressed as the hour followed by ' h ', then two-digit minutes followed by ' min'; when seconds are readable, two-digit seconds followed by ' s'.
9 h 58 min
